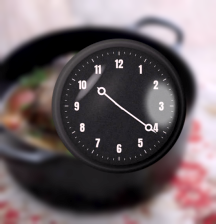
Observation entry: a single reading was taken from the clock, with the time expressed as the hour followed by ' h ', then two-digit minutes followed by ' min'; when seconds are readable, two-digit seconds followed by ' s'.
10 h 21 min
